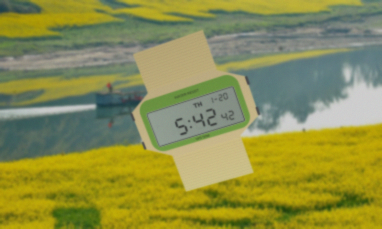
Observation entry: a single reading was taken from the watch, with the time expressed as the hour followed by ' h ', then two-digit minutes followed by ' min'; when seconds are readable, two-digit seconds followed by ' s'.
5 h 42 min
